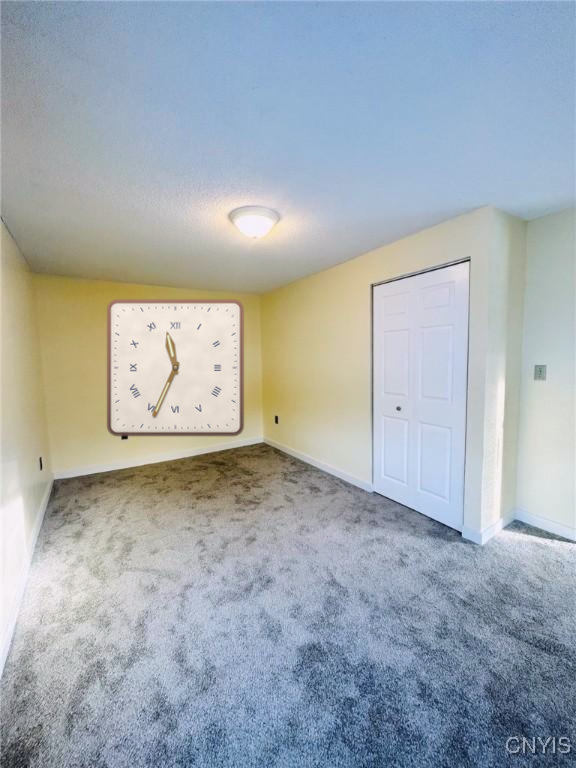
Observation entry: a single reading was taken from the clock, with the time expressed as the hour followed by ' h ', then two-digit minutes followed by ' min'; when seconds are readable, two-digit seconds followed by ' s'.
11 h 34 min
